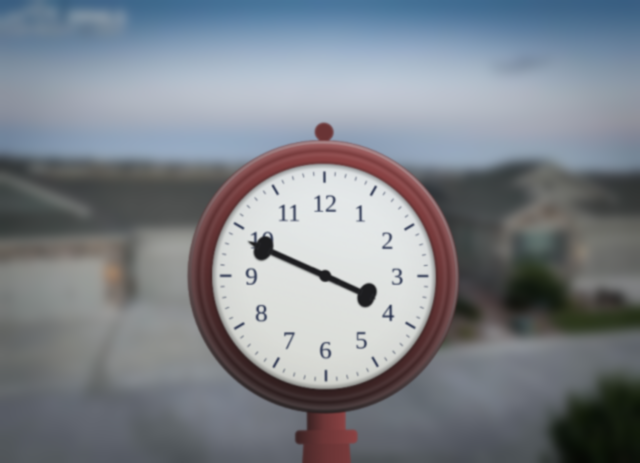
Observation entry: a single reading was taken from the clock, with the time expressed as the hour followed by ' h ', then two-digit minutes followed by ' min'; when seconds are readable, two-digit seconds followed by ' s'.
3 h 49 min
